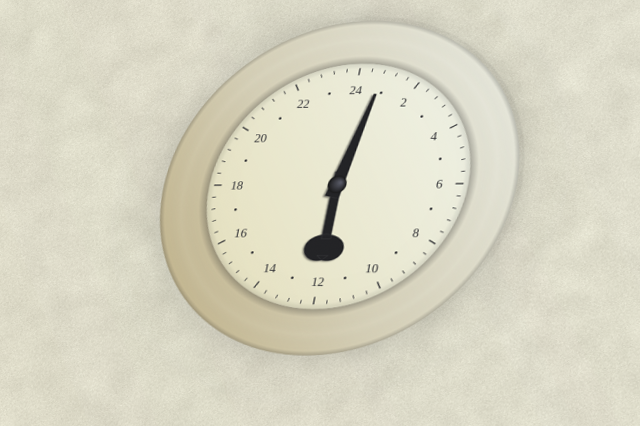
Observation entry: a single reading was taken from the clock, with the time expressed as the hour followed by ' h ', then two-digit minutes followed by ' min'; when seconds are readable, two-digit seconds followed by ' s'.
12 h 02 min
